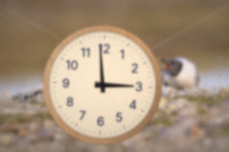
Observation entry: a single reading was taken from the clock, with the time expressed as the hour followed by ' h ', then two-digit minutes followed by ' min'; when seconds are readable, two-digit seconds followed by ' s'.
2 h 59 min
